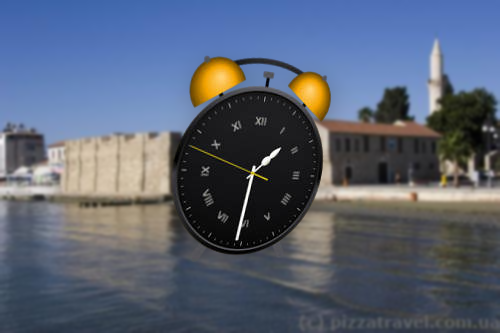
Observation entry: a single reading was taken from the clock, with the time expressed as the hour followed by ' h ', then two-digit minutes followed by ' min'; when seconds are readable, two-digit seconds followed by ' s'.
1 h 30 min 48 s
